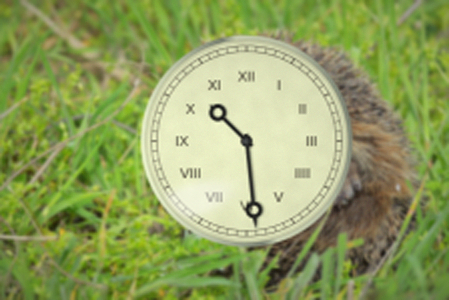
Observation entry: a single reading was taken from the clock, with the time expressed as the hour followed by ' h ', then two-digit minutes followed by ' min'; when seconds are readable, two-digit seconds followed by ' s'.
10 h 29 min
